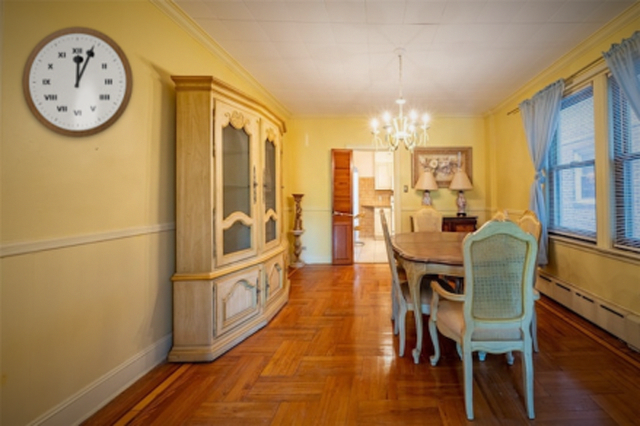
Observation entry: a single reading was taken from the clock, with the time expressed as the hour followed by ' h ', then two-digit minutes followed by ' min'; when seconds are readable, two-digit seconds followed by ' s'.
12 h 04 min
